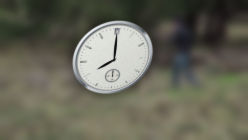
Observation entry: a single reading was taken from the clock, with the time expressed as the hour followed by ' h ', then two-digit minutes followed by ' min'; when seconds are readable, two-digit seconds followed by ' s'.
8 h 00 min
